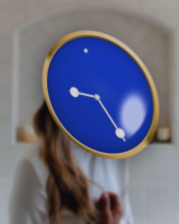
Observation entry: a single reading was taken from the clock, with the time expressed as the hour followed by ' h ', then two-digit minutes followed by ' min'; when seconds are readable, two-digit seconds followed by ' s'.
9 h 26 min
